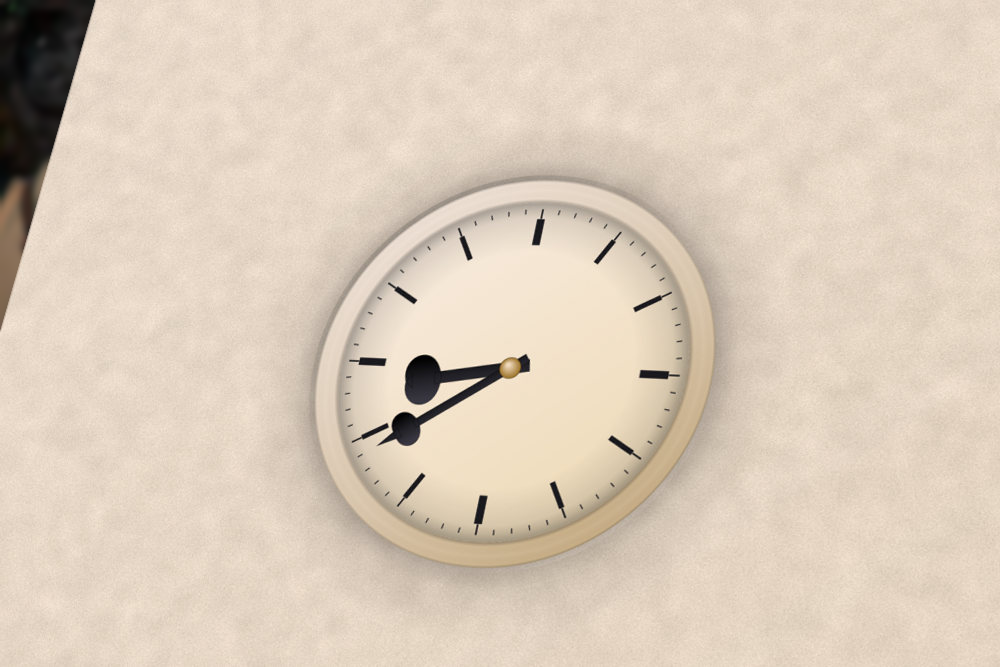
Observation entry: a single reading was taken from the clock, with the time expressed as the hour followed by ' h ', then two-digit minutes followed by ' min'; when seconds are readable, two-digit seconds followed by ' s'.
8 h 39 min
